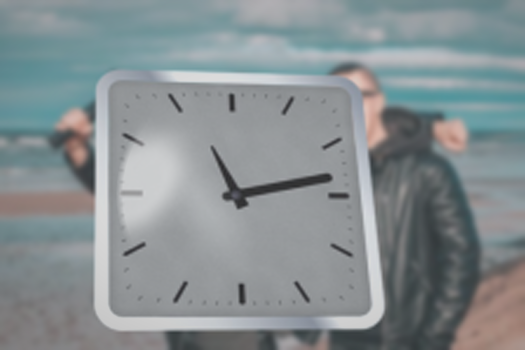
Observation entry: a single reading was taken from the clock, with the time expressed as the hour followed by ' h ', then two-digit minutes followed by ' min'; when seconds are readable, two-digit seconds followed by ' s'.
11 h 13 min
